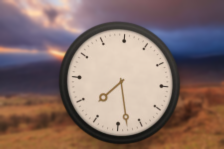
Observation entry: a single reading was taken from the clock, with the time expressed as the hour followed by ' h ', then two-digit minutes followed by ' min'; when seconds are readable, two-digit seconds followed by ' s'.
7 h 28 min
